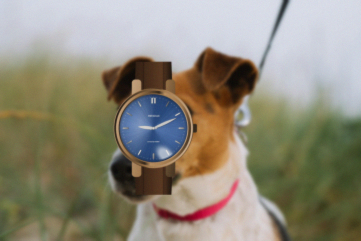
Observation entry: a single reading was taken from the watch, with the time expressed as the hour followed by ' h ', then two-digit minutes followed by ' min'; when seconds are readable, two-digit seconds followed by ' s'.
9 h 11 min
